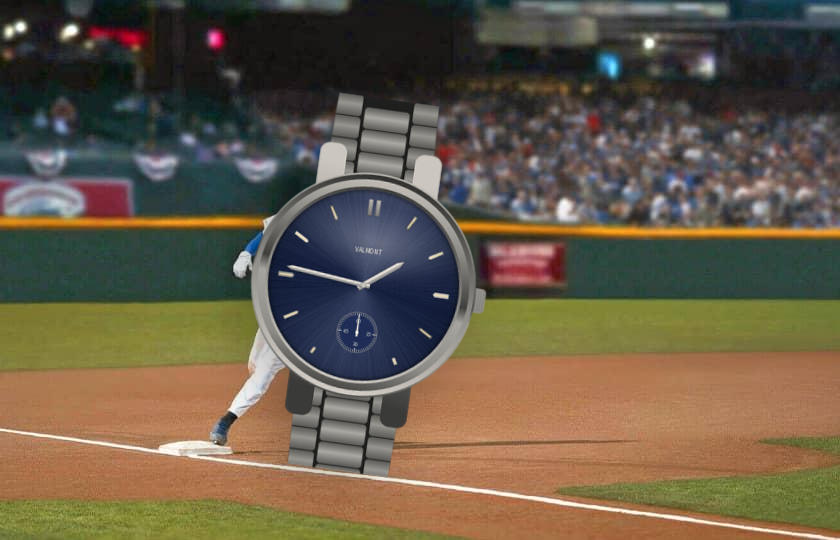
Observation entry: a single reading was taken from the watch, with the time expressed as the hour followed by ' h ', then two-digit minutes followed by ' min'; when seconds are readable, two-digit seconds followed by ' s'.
1 h 46 min
